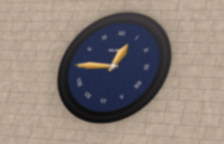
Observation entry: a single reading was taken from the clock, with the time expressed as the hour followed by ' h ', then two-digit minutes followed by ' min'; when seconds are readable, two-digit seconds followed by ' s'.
12 h 45 min
